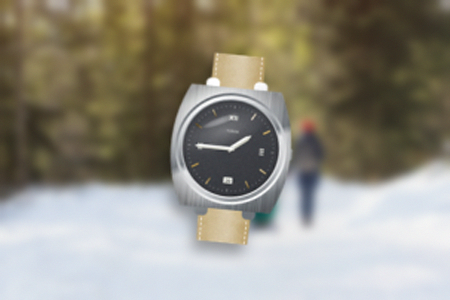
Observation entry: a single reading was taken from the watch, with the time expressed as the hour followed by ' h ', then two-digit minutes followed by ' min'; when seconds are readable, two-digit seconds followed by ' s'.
1 h 45 min
